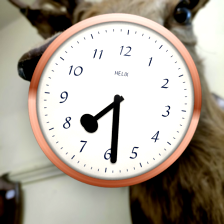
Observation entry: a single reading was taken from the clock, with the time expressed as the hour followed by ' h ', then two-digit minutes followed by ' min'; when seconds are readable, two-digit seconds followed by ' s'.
7 h 29 min
